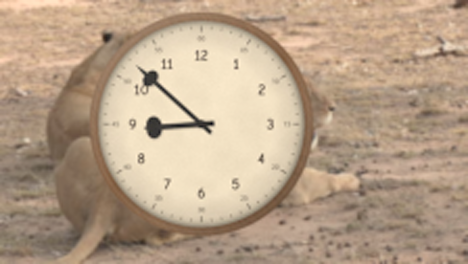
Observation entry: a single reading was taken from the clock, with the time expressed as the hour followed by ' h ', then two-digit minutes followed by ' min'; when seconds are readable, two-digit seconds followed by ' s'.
8 h 52 min
